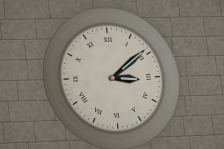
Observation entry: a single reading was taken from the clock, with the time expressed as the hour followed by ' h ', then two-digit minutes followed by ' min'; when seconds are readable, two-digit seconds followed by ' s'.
3 h 09 min
